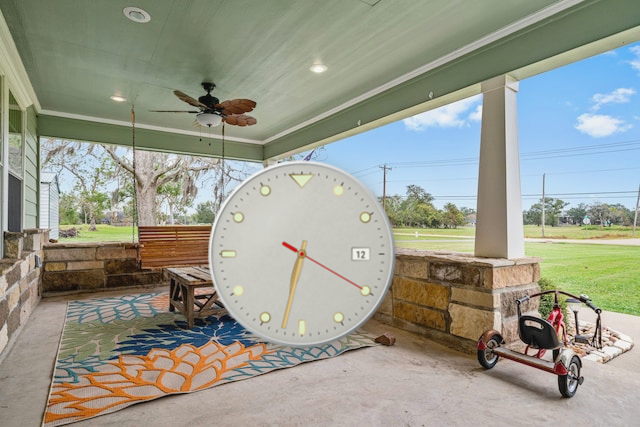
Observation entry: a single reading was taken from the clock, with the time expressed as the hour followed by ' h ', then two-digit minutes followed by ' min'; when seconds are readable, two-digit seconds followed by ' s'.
6 h 32 min 20 s
